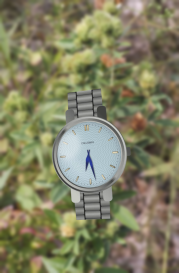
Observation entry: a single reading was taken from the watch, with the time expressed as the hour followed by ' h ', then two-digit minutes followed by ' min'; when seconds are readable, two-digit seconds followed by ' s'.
6 h 28 min
